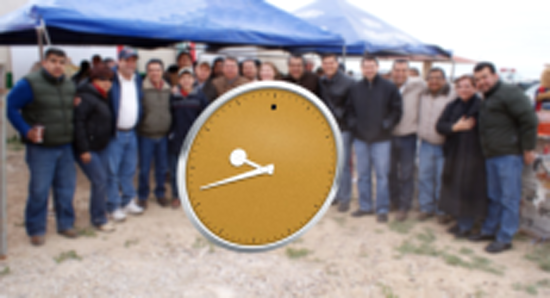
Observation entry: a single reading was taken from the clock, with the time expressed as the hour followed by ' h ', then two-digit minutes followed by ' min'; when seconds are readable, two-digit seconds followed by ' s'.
9 h 42 min
